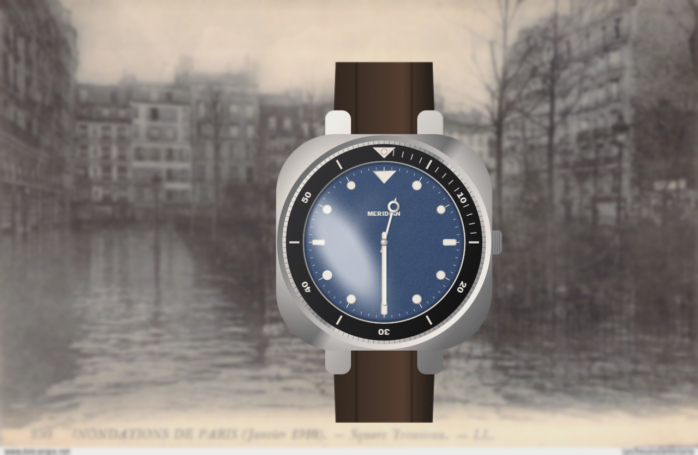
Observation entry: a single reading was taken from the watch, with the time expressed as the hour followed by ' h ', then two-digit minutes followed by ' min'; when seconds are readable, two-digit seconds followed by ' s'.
12 h 30 min
